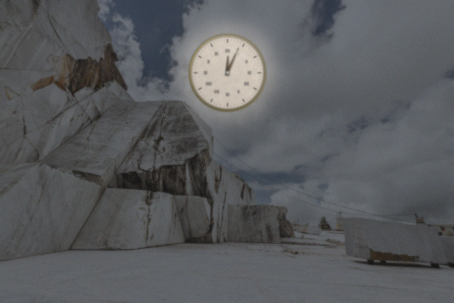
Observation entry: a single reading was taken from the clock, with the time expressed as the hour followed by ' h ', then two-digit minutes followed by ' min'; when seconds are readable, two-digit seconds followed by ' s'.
12 h 04 min
